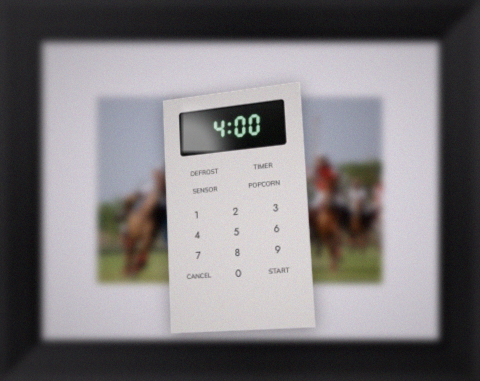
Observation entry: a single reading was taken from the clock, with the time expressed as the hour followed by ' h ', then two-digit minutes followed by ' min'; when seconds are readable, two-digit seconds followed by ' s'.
4 h 00 min
